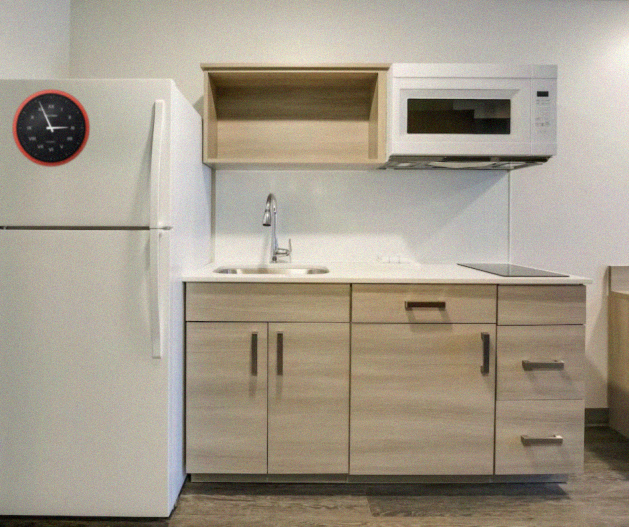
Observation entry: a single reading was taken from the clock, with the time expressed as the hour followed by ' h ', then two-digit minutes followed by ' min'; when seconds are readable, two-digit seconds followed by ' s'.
2 h 56 min
